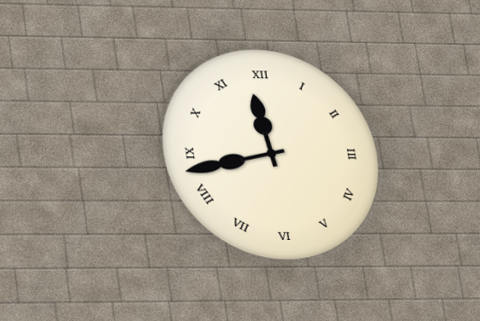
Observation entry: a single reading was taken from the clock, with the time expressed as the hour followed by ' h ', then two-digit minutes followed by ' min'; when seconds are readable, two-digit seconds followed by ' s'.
11 h 43 min
